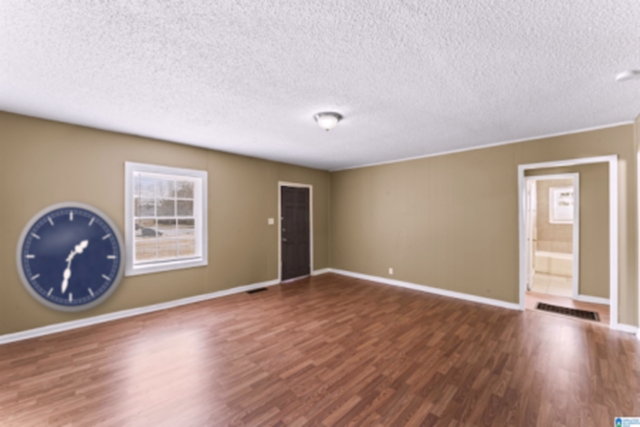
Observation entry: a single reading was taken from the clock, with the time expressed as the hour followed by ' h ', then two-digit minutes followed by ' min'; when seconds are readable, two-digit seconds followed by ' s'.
1 h 32 min
